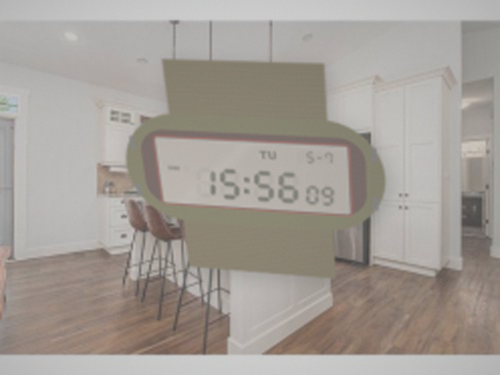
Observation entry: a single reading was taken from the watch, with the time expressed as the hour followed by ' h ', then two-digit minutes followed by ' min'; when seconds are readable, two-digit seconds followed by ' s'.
15 h 56 min 09 s
